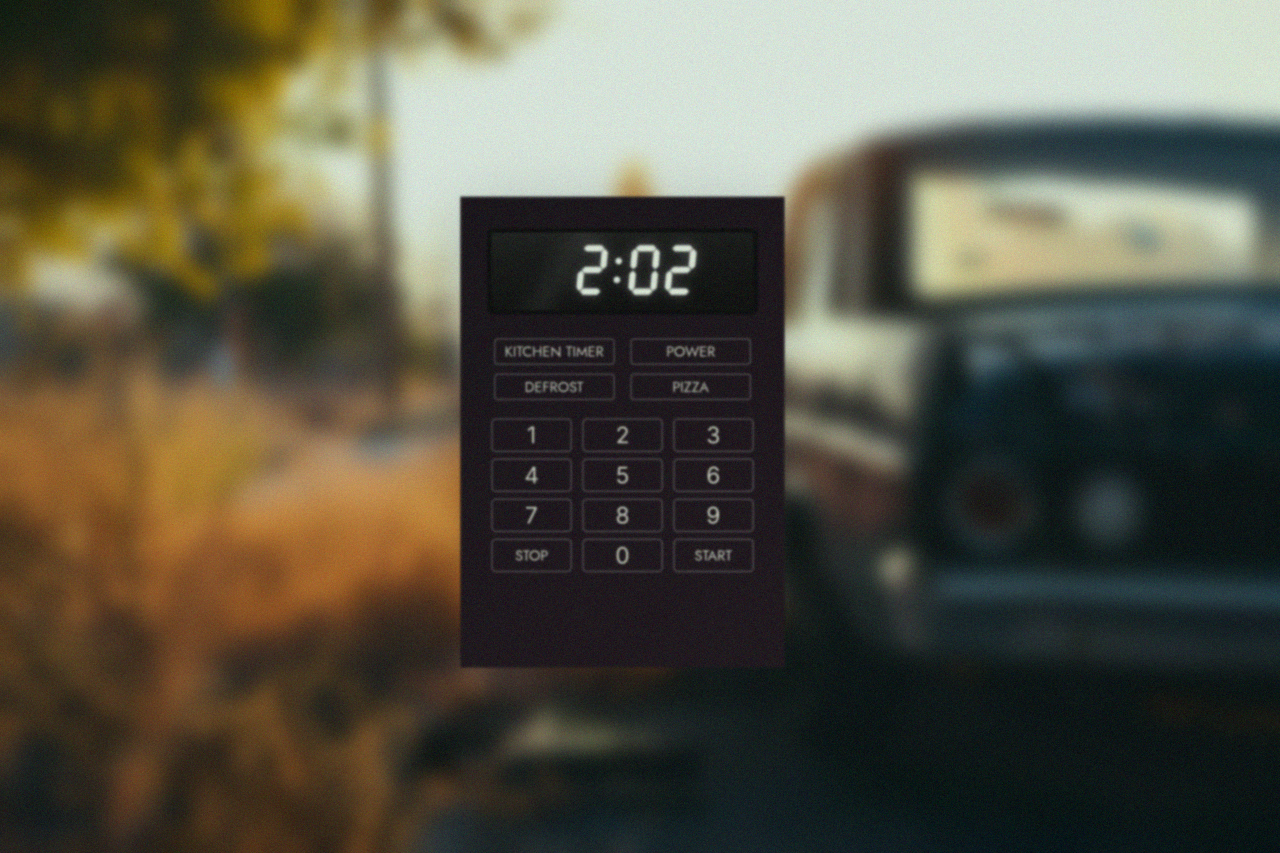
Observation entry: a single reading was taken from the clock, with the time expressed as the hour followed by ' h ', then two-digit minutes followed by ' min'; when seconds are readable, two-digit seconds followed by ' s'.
2 h 02 min
